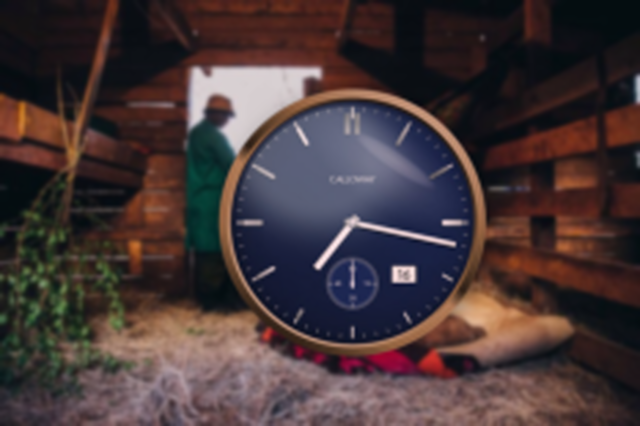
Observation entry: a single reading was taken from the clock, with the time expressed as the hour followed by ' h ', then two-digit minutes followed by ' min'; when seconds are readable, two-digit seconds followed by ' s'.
7 h 17 min
